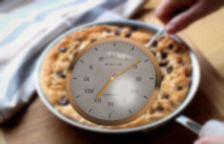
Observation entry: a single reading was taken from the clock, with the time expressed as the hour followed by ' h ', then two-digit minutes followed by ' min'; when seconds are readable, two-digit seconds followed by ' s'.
7 h 09 min
